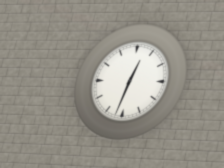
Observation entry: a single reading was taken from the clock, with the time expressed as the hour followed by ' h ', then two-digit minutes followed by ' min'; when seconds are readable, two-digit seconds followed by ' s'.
12 h 32 min
